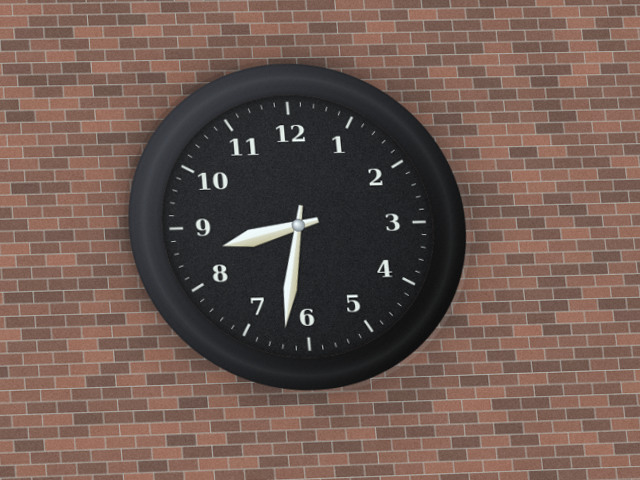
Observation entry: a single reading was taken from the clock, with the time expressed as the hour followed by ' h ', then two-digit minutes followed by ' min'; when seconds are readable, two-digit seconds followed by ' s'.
8 h 32 min
